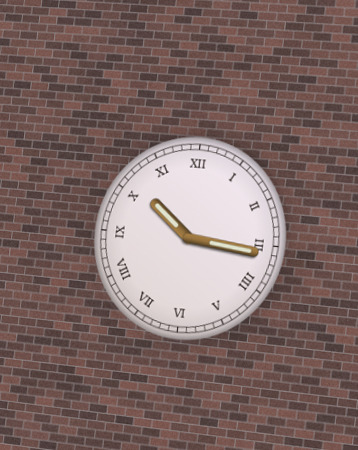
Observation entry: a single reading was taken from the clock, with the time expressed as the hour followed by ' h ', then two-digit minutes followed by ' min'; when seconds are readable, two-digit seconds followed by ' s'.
10 h 16 min
